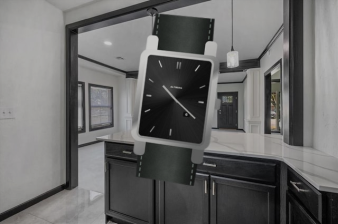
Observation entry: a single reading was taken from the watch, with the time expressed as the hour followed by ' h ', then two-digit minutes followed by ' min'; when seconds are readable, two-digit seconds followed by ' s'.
10 h 21 min
